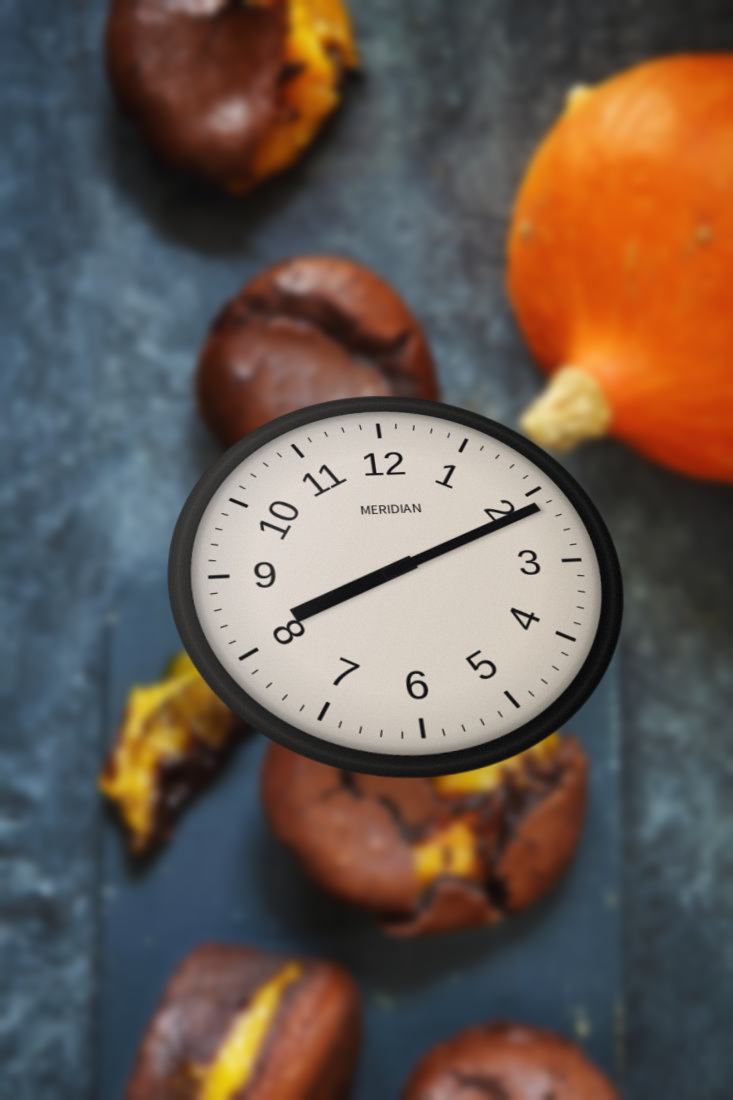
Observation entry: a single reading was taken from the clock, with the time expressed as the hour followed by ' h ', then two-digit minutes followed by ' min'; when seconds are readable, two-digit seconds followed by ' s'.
8 h 11 min
